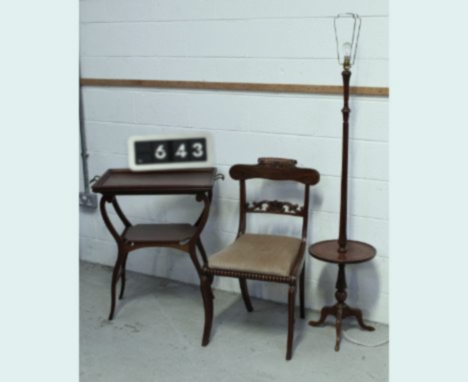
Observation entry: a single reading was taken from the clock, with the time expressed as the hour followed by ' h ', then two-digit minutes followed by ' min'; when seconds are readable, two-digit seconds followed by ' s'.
6 h 43 min
